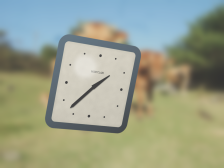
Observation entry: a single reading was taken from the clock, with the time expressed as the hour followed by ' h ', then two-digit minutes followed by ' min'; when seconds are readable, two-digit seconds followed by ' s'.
1 h 37 min
